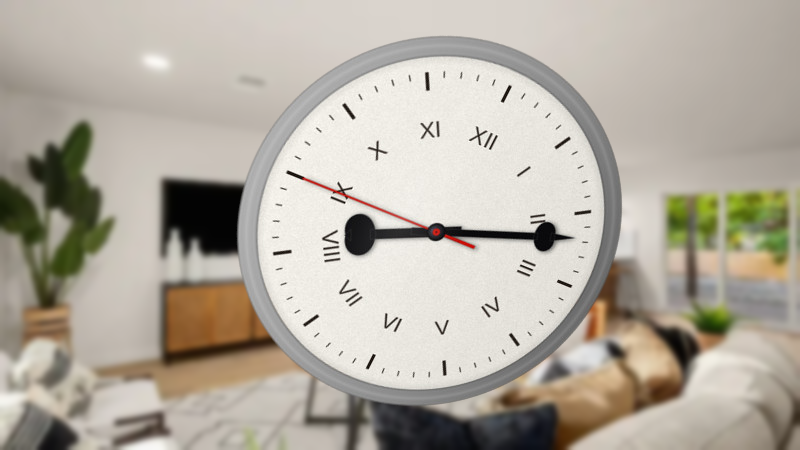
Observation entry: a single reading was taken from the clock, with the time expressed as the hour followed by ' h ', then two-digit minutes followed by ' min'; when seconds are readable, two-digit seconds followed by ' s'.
8 h 11 min 45 s
